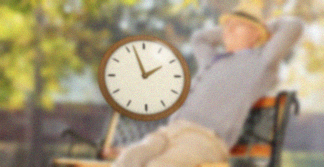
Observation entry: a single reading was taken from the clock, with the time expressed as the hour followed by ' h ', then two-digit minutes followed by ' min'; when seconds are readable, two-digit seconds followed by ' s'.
1 h 57 min
